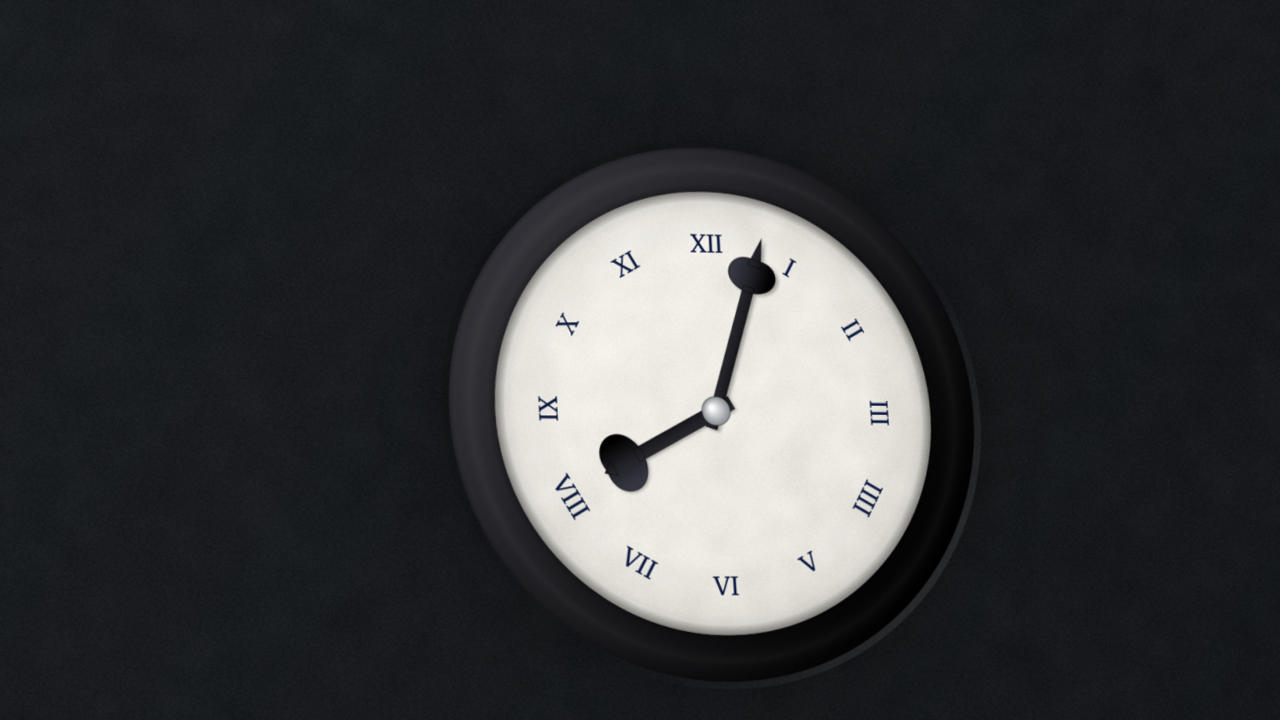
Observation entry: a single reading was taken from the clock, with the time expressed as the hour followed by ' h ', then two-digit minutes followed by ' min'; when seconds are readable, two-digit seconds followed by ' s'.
8 h 03 min
